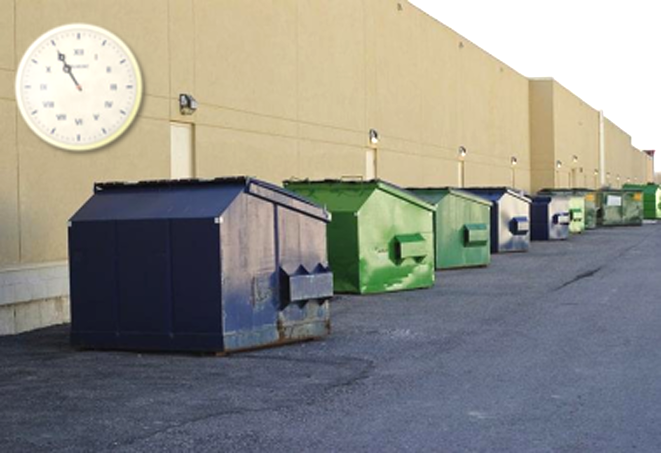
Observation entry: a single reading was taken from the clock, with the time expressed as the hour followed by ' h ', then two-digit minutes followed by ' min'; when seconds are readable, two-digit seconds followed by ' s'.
10 h 55 min
